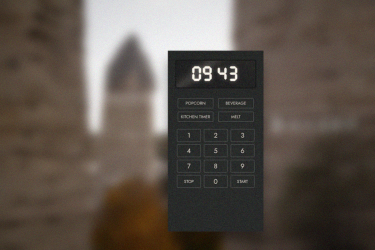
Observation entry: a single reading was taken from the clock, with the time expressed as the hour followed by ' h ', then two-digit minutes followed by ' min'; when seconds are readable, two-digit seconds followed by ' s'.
9 h 43 min
